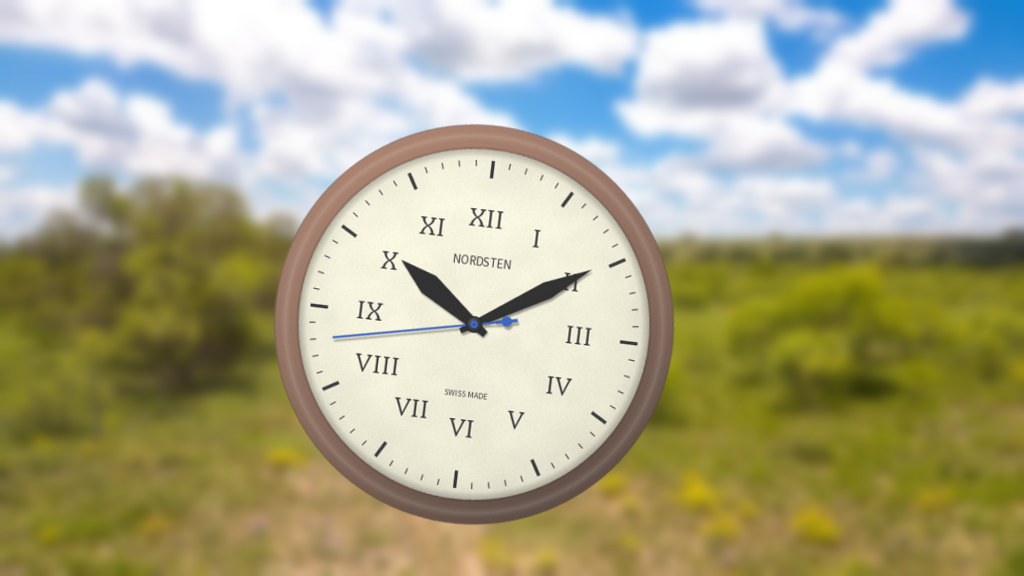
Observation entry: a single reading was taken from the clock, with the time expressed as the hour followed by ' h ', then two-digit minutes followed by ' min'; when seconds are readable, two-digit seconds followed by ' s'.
10 h 09 min 43 s
